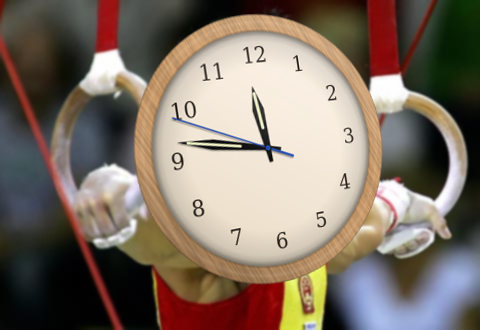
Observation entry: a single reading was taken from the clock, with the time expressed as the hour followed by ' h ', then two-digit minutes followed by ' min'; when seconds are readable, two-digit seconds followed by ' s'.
11 h 46 min 49 s
